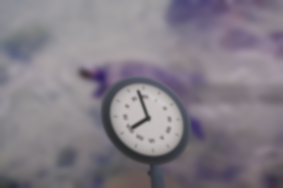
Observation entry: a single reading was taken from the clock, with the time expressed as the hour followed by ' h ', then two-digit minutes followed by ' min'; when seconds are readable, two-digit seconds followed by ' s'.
7 h 58 min
